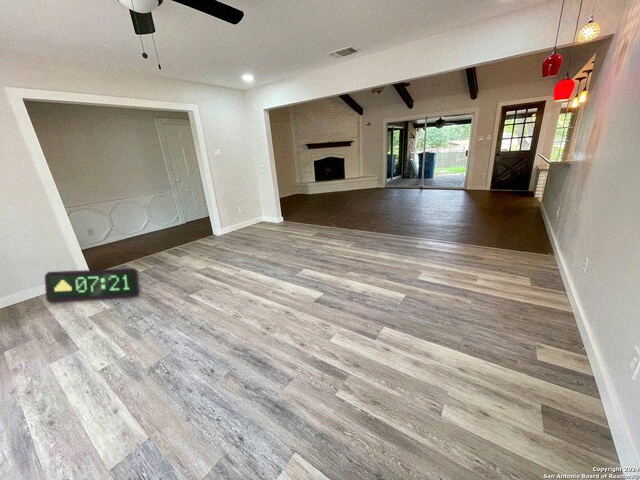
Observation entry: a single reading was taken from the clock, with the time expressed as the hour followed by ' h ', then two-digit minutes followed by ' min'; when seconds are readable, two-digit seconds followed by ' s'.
7 h 21 min
